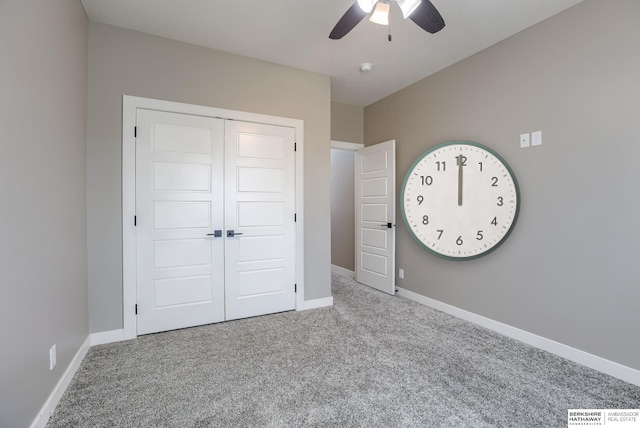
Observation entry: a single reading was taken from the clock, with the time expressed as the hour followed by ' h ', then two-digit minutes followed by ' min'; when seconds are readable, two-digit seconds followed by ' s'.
12 h 00 min
